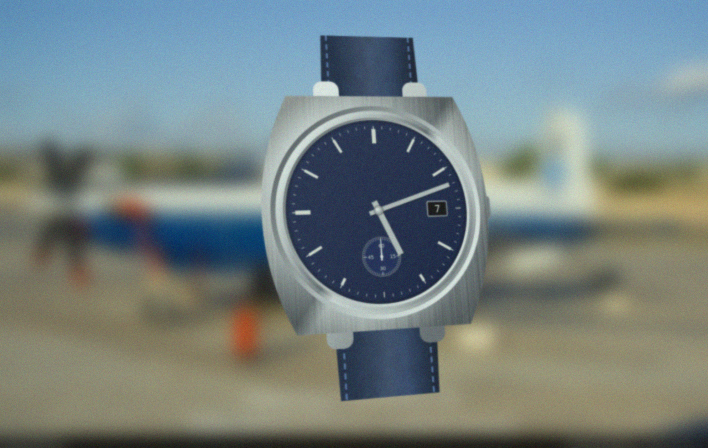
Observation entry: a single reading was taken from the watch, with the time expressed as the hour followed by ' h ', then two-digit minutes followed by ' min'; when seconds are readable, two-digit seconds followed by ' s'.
5 h 12 min
